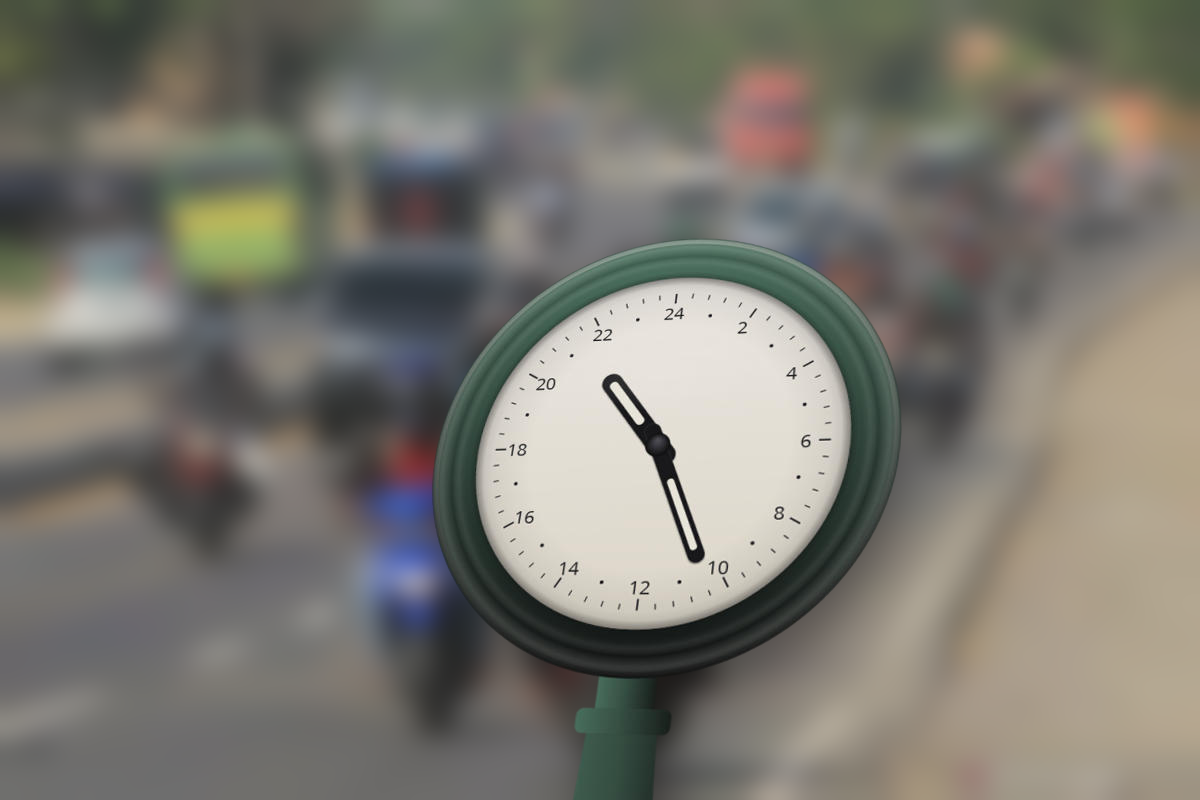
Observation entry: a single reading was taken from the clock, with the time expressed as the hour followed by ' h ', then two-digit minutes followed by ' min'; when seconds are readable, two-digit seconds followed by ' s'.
21 h 26 min
